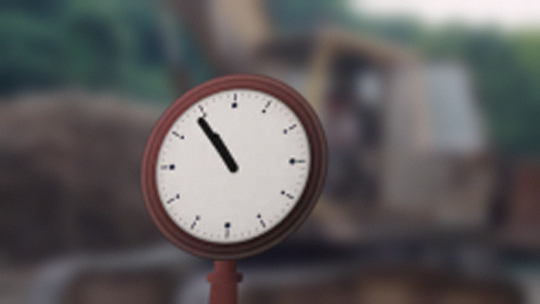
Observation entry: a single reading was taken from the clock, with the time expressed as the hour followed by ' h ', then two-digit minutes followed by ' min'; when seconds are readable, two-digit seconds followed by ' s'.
10 h 54 min
